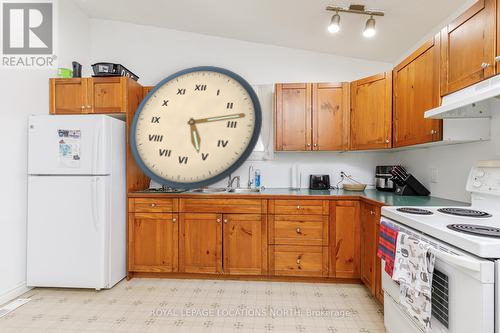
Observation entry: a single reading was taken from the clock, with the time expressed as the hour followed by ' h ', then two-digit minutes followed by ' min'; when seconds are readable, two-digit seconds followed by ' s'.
5 h 13 min
